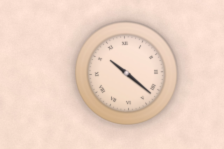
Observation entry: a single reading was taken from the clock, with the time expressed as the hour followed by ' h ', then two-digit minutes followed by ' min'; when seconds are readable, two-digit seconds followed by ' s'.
10 h 22 min
